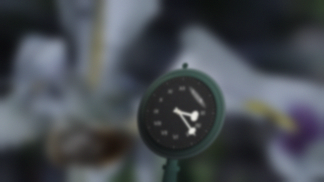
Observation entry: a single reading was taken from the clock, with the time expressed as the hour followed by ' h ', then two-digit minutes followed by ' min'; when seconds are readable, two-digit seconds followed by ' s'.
3 h 23 min
